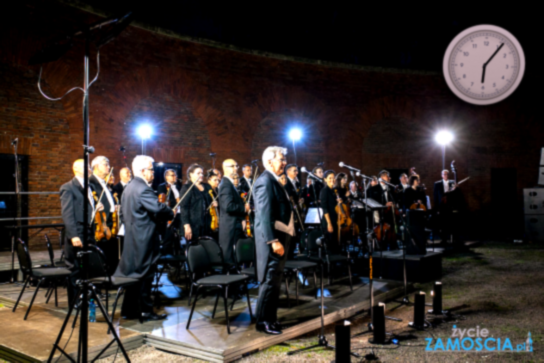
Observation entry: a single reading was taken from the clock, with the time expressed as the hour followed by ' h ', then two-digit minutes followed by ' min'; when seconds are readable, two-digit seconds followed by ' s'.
6 h 06 min
